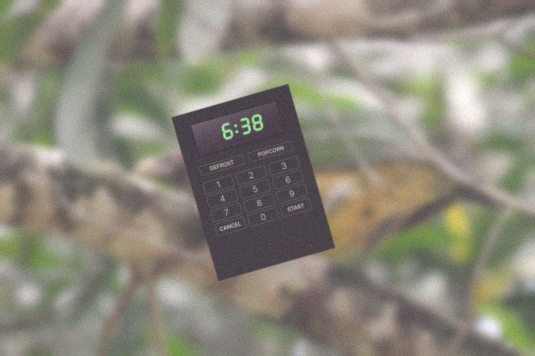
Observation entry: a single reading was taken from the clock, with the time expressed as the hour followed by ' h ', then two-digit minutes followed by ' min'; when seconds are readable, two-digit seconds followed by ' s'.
6 h 38 min
